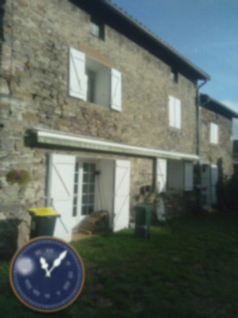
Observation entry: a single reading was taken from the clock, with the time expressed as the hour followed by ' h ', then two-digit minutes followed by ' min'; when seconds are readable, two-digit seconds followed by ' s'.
11 h 06 min
